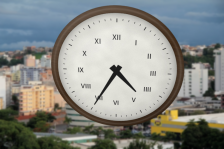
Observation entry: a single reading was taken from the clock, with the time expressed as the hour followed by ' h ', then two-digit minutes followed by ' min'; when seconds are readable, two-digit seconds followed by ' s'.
4 h 35 min
